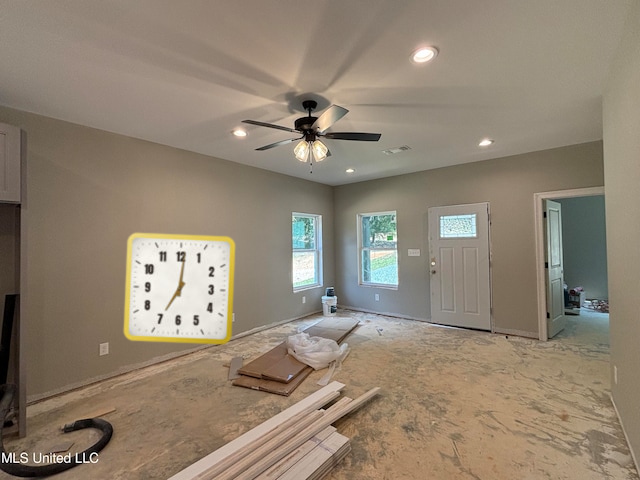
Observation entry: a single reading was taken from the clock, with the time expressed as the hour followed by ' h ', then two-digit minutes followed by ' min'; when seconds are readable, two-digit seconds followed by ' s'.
7 h 01 min
